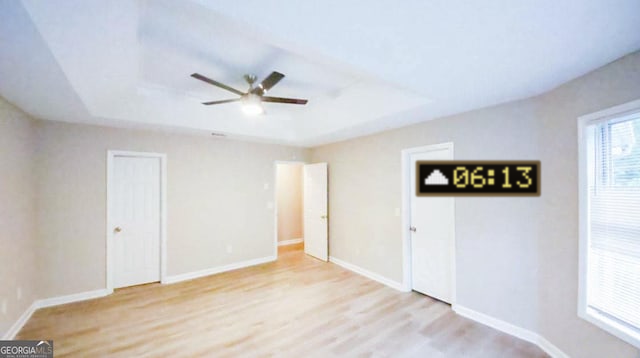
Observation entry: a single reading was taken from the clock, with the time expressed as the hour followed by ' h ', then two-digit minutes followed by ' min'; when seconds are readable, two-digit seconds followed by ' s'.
6 h 13 min
